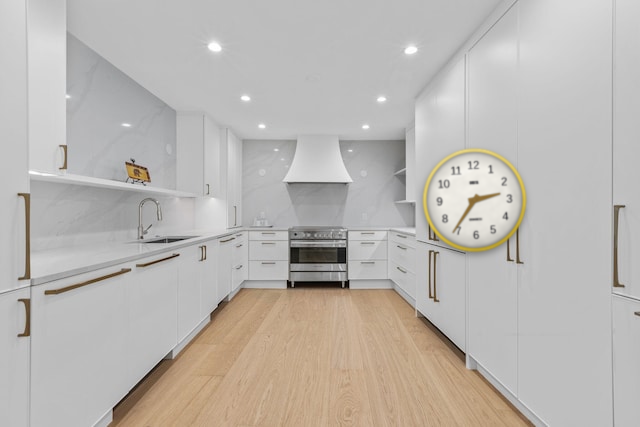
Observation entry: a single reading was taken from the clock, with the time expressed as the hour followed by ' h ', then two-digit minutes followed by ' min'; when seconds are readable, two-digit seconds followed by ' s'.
2 h 36 min
